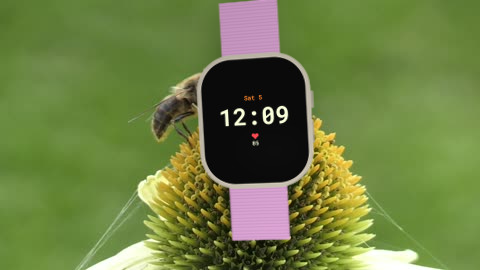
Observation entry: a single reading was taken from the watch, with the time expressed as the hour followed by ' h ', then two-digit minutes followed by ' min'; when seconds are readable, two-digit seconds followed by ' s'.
12 h 09 min
